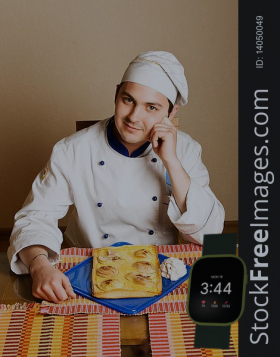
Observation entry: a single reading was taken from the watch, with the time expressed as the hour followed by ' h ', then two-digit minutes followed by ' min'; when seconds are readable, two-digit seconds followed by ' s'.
3 h 44 min
